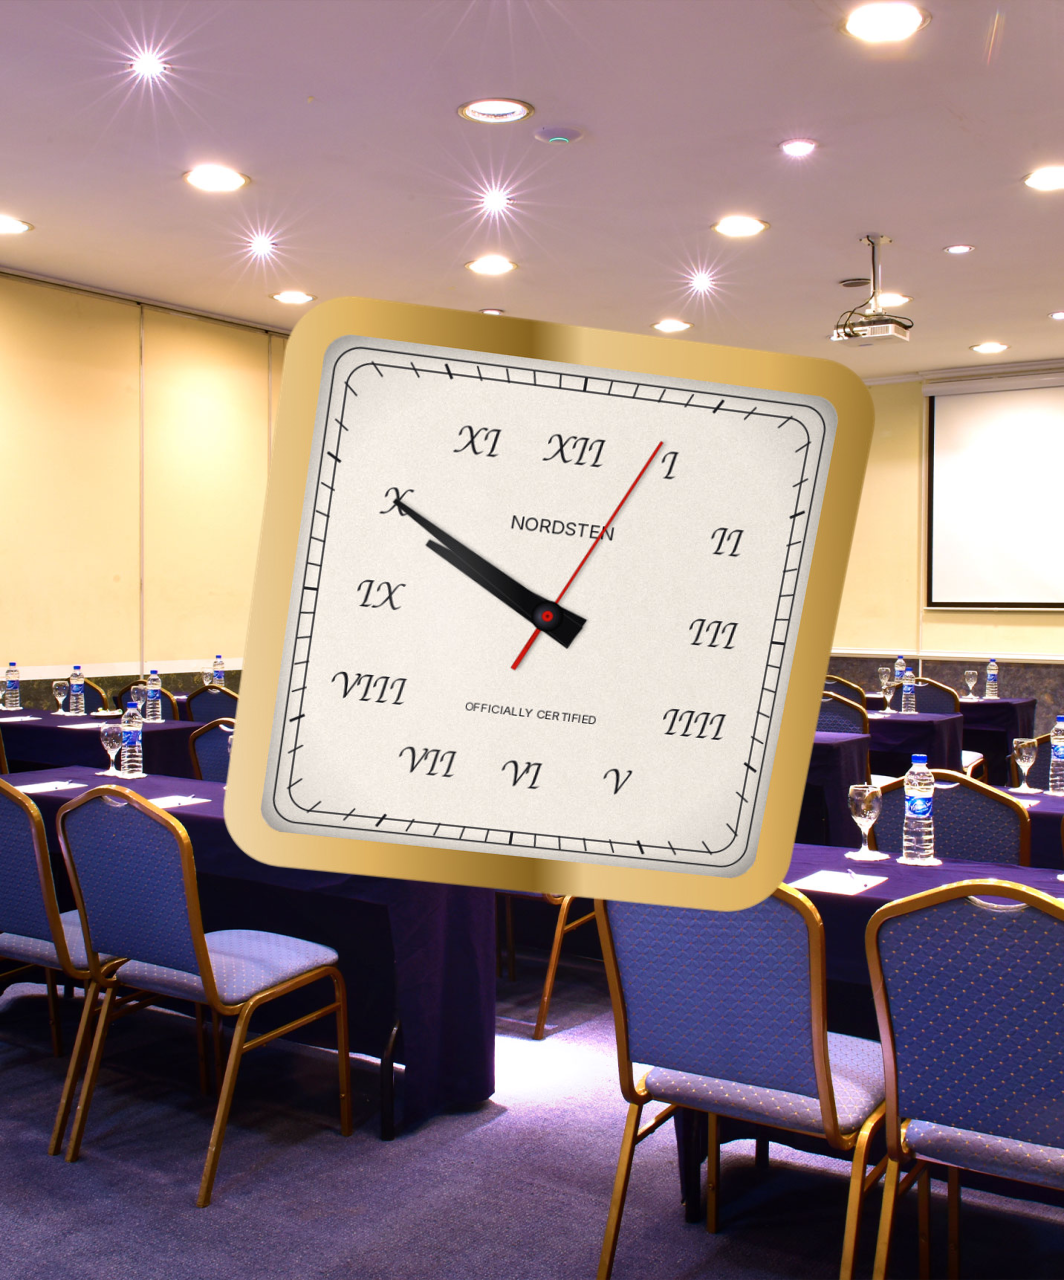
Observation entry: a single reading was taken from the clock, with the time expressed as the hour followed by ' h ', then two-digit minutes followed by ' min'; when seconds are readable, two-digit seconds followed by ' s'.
9 h 50 min 04 s
